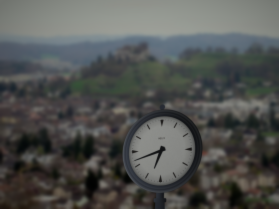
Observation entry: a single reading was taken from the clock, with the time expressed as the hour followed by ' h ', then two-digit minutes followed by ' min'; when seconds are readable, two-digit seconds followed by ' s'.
6 h 42 min
